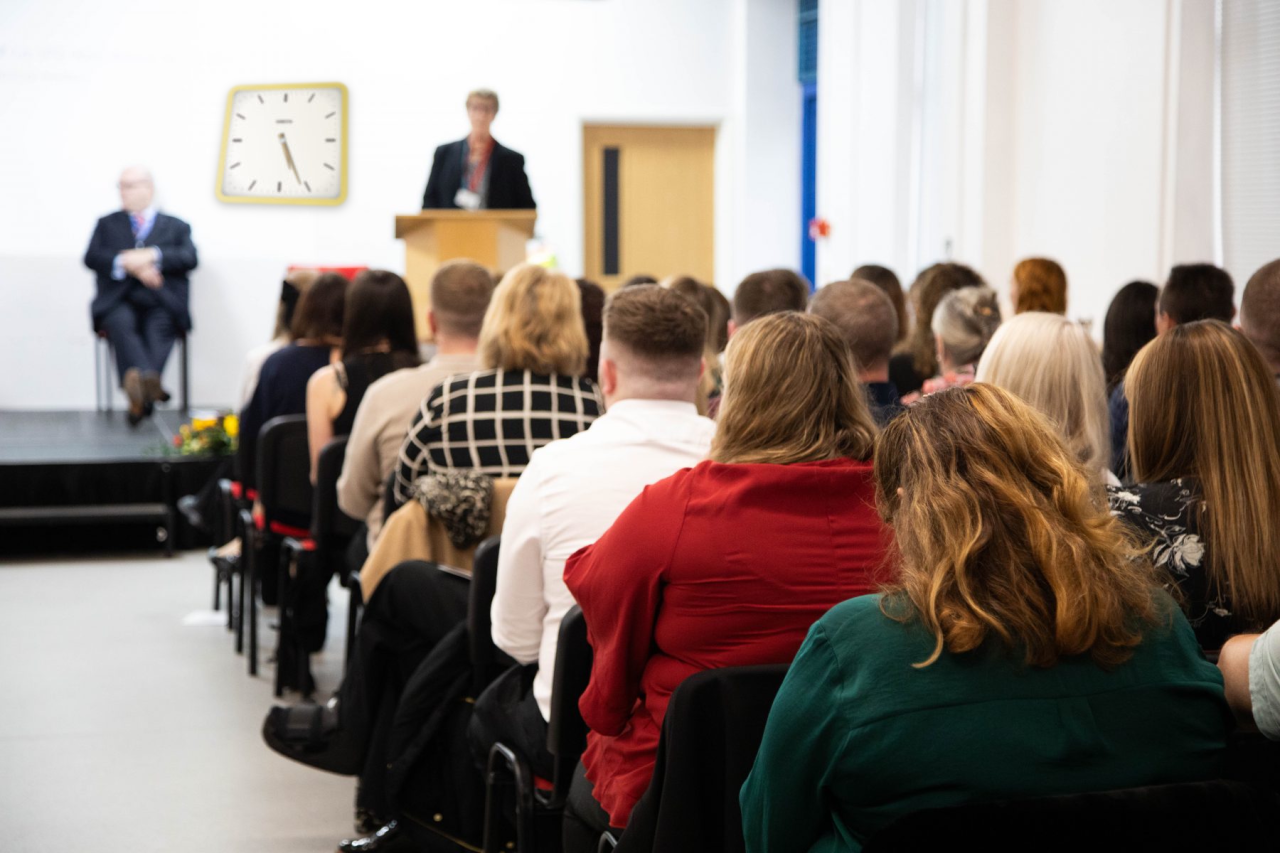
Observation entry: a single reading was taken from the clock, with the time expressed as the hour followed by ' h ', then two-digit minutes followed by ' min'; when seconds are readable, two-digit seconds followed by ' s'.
5 h 26 min
